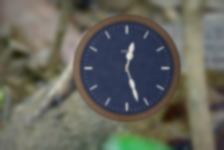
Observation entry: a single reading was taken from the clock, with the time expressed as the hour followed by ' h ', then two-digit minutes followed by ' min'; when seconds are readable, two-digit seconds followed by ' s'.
12 h 27 min
